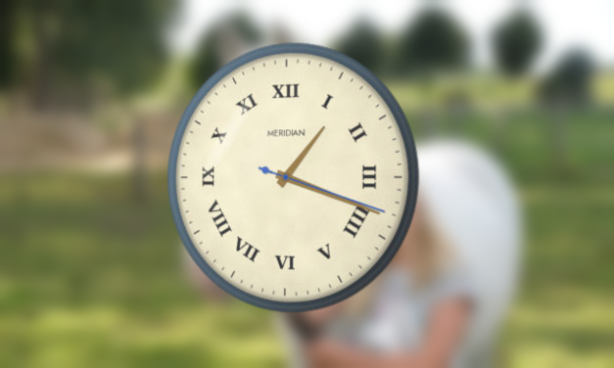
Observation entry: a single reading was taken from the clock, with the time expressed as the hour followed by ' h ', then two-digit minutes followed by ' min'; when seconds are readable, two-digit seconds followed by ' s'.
1 h 18 min 18 s
